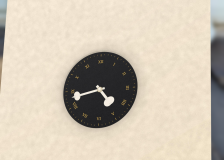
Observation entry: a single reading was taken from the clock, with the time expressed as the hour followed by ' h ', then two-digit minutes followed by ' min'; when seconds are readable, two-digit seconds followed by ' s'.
4 h 43 min
